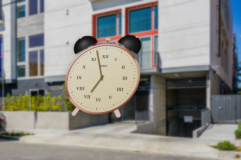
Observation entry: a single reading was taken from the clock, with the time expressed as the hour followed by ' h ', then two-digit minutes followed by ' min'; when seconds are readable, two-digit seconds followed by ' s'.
6 h 57 min
